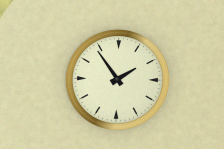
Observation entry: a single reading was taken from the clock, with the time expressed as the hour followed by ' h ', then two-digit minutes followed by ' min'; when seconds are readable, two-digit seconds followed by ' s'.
1 h 54 min
